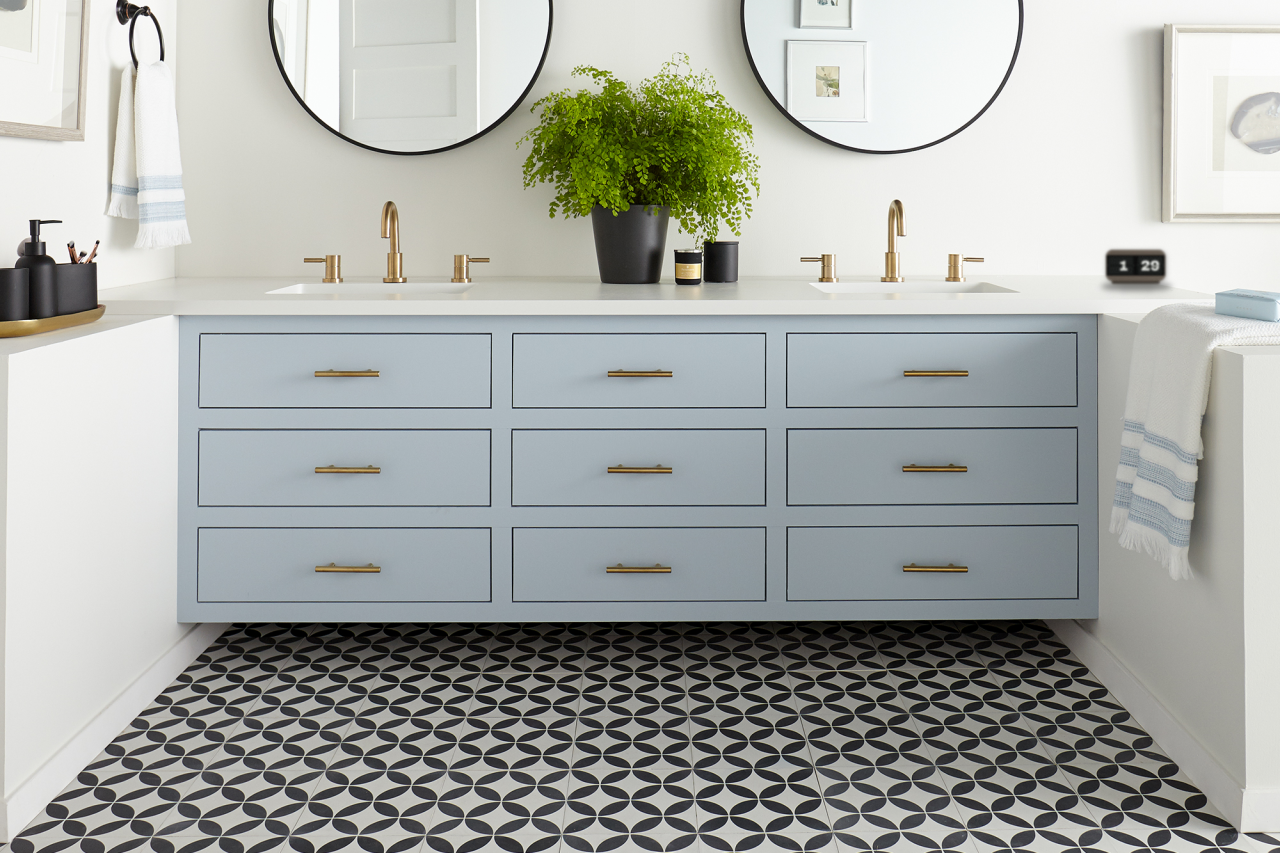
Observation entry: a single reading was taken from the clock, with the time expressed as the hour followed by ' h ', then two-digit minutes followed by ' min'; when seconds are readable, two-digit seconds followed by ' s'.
1 h 29 min
